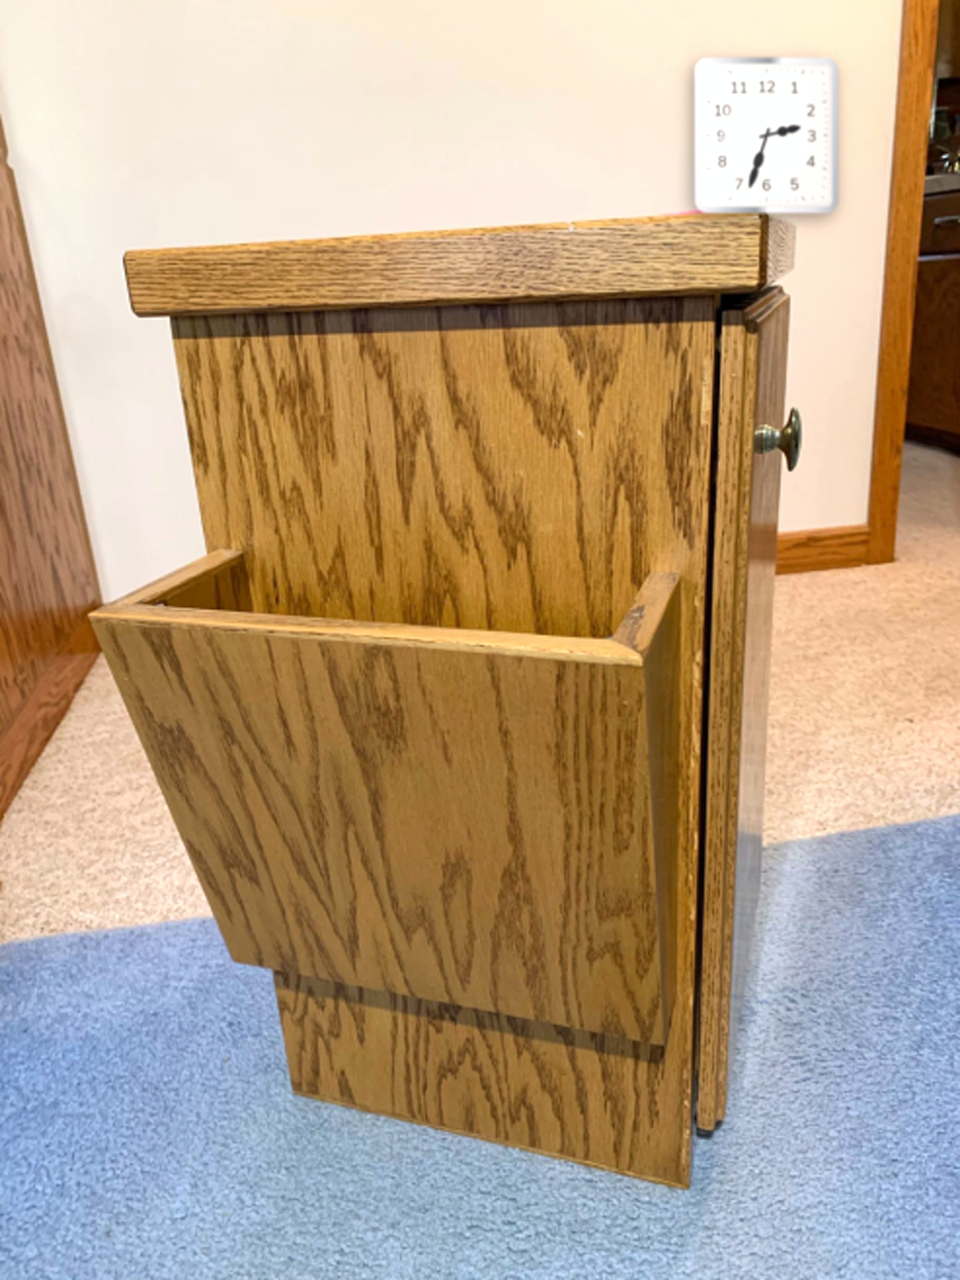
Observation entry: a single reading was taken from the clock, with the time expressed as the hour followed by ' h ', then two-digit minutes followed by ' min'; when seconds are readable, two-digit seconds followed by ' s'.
2 h 33 min
